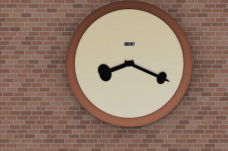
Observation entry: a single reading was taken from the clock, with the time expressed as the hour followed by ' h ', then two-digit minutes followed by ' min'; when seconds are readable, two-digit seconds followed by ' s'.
8 h 19 min
